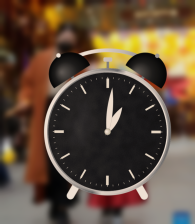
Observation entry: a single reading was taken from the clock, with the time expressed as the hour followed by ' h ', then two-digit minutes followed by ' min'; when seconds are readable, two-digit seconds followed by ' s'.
1 h 01 min
